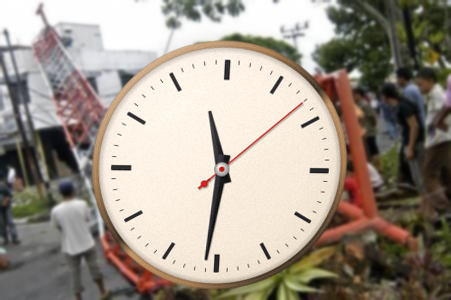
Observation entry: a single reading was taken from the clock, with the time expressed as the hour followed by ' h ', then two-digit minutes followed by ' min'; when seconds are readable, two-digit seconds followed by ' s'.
11 h 31 min 08 s
